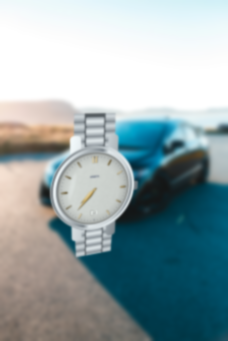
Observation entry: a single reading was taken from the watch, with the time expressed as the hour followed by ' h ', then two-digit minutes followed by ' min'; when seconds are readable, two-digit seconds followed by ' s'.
7 h 37 min
